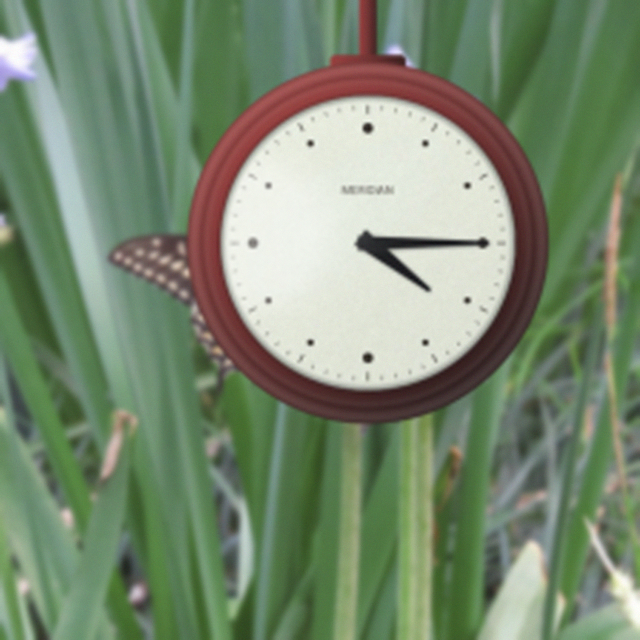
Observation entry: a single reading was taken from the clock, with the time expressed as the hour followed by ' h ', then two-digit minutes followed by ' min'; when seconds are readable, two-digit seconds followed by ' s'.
4 h 15 min
